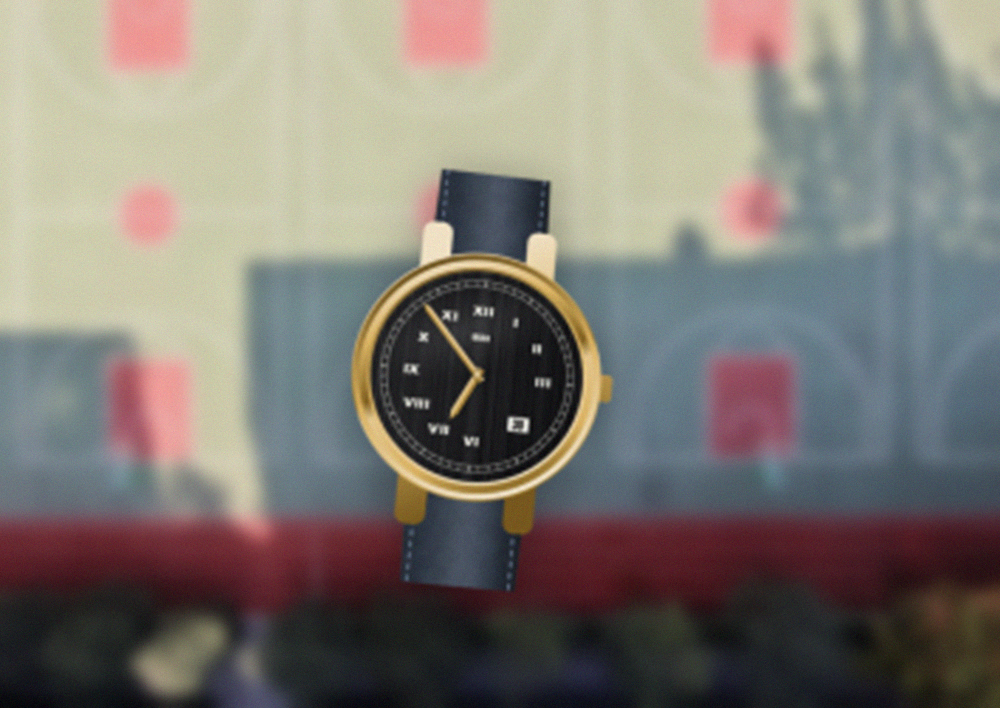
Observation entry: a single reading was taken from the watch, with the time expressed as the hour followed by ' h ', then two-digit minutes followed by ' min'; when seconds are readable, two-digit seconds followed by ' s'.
6 h 53 min
